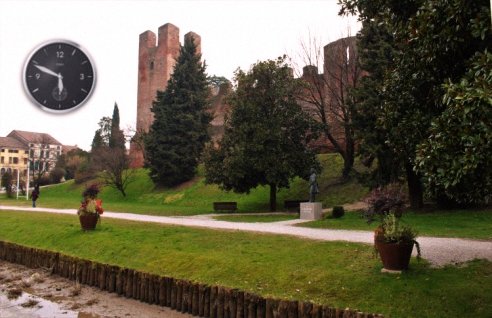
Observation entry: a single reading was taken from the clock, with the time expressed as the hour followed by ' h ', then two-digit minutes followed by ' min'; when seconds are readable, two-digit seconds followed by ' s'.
5 h 49 min
